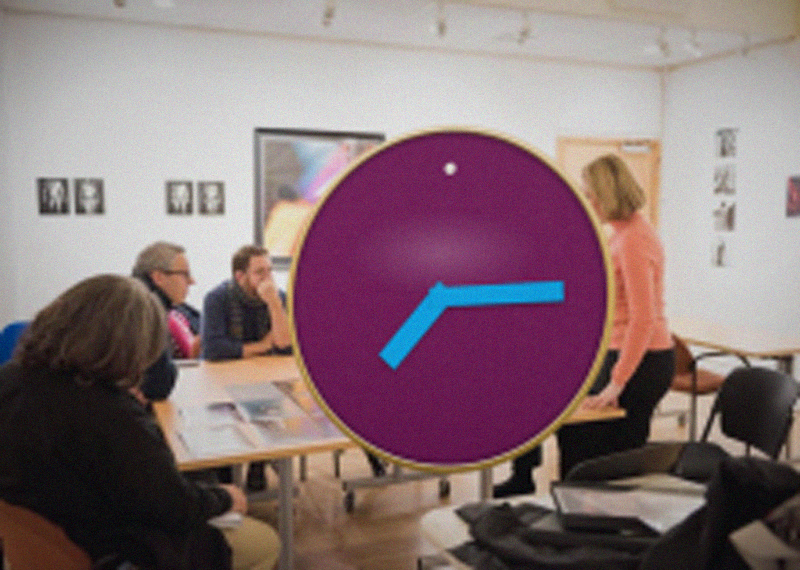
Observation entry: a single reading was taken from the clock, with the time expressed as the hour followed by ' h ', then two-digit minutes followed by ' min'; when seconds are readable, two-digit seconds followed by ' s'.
7 h 14 min
